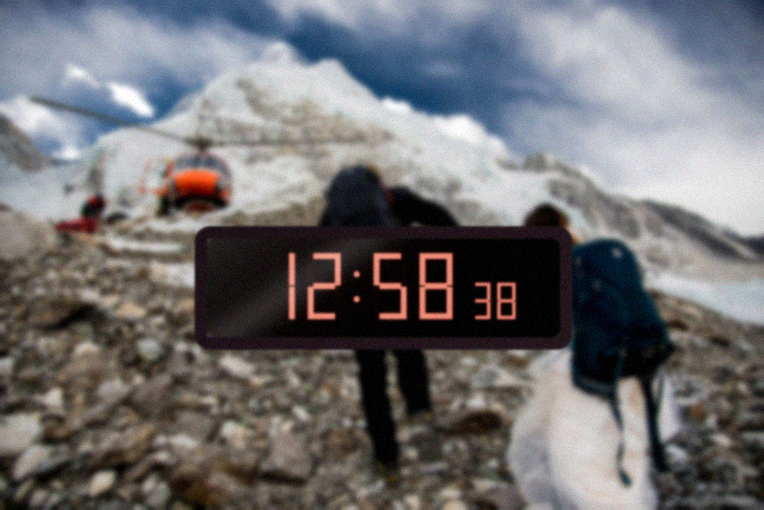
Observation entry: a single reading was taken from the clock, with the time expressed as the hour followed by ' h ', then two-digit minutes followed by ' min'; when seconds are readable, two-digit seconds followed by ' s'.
12 h 58 min 38 s
